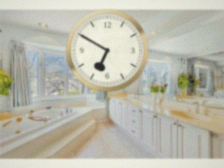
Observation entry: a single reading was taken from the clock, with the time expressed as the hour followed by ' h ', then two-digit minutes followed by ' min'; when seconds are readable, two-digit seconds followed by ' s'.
6 h 50 min
